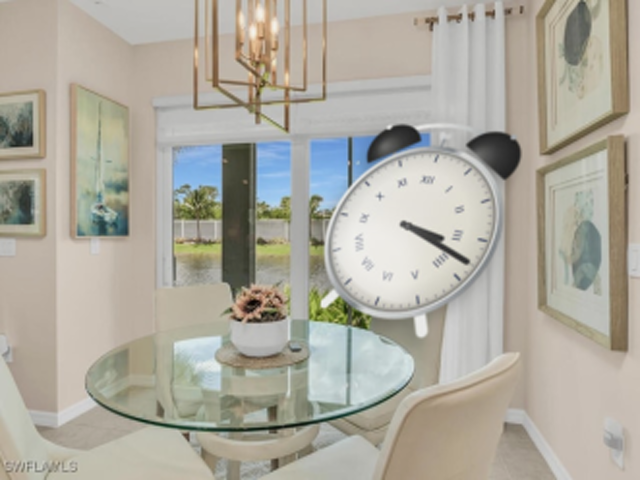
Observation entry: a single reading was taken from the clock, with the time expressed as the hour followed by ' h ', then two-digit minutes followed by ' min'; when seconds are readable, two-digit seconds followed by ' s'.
3 h 18 min
